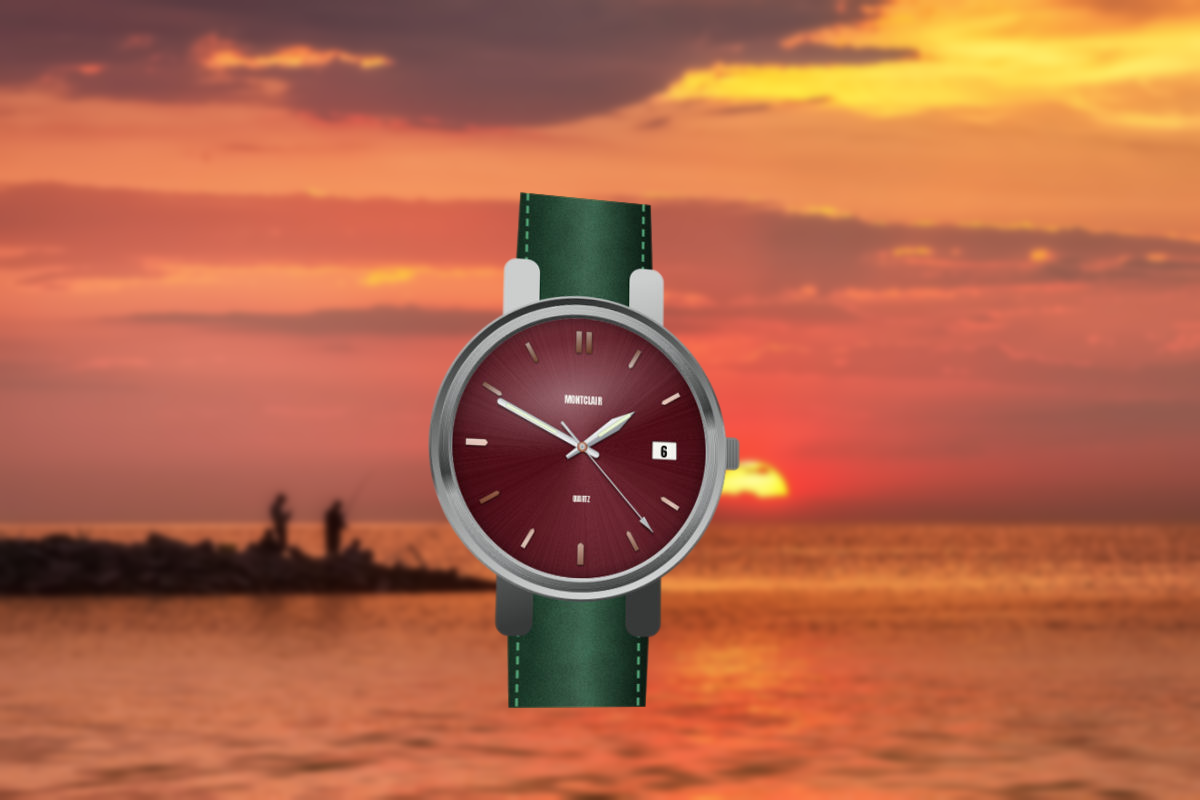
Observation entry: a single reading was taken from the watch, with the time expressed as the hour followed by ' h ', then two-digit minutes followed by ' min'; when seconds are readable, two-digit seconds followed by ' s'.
1 h 49 min 23 s
